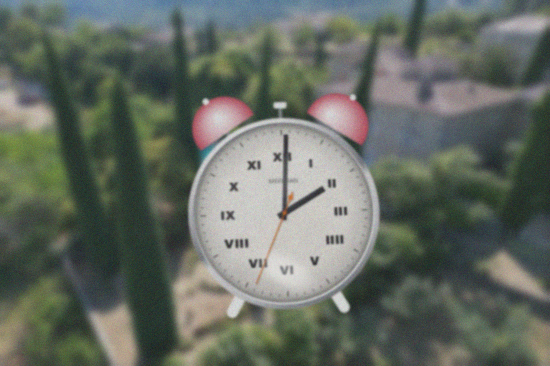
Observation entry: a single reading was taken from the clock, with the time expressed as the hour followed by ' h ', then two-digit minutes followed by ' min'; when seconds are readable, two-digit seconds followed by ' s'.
2 h 00 min 34 s
